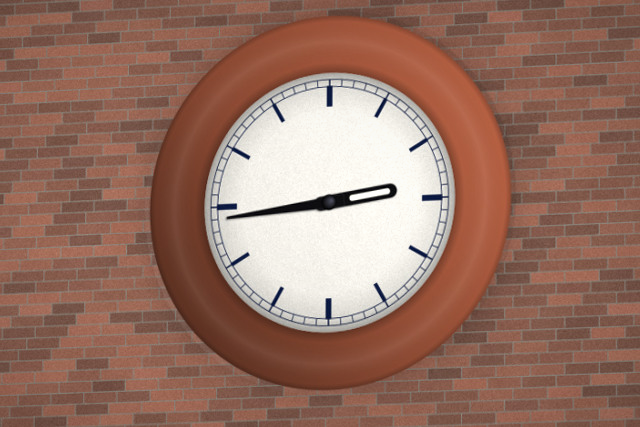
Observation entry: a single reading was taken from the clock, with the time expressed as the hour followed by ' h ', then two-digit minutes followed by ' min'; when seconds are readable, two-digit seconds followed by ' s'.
2 h 44 min
